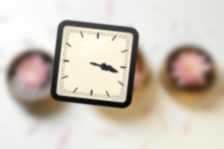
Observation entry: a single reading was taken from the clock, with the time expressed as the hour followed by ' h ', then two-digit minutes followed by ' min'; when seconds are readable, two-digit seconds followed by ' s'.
3 h 17 min
